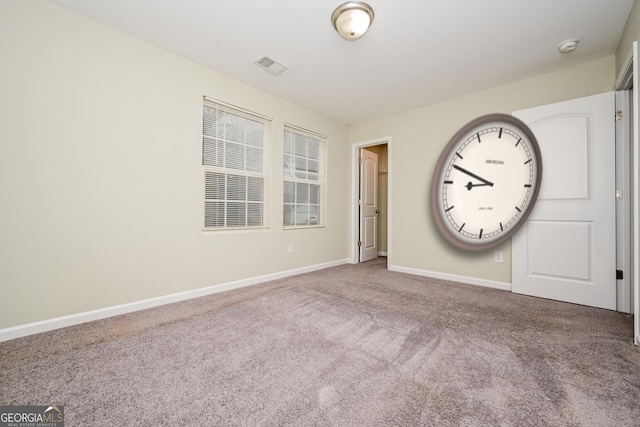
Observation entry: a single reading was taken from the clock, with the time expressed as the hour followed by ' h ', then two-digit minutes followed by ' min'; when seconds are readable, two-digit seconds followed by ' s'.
8 h 48 min
